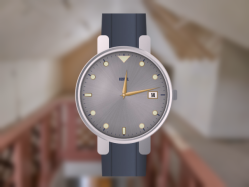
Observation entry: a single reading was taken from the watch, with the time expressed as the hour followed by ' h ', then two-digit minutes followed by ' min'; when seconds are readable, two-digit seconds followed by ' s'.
12 h 13 min
